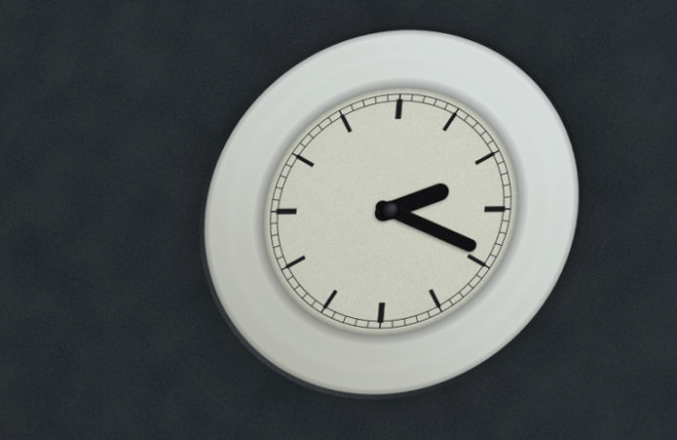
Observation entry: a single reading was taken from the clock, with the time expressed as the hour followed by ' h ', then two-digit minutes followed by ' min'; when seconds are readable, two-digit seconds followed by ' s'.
2 h 19 min
